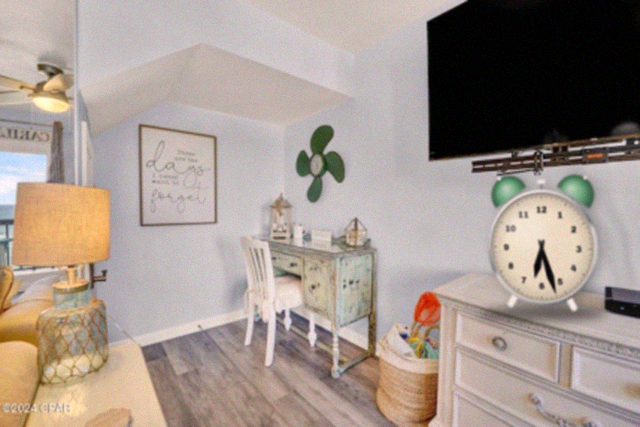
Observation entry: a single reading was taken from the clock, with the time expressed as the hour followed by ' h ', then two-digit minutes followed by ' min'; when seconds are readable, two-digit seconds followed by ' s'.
6 h 27 min
